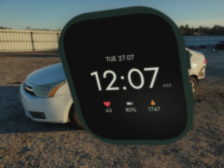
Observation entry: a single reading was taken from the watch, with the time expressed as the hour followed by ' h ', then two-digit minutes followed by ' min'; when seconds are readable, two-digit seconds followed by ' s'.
12 h 07 min
